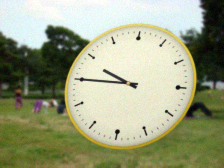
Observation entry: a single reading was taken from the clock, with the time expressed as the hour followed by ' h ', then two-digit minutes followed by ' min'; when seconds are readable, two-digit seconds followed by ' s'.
9 h 45 min
